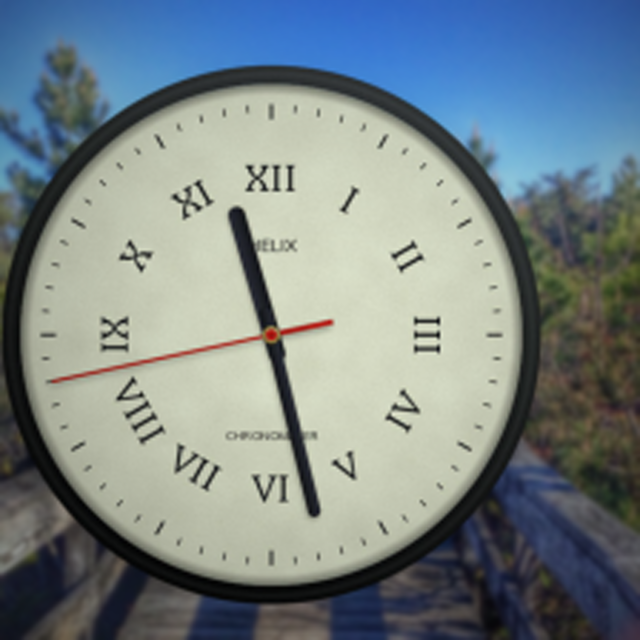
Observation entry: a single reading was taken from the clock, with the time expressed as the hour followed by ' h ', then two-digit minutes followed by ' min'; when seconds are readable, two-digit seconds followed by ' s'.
11 h 27 min 43 s
